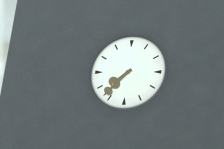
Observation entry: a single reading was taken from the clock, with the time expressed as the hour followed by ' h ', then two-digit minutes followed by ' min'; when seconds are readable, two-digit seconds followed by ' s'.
7 h 37 min
